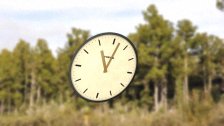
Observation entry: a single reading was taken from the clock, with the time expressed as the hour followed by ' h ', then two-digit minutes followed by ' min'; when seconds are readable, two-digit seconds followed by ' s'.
11 h 02 min
